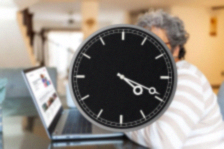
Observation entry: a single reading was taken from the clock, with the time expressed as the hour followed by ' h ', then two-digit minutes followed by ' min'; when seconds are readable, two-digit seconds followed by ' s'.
4 h 19 min
